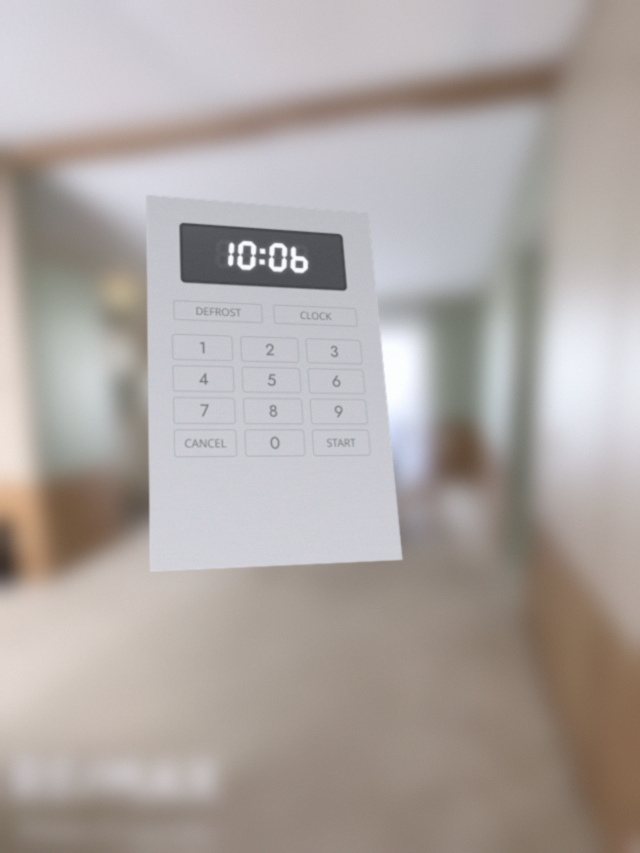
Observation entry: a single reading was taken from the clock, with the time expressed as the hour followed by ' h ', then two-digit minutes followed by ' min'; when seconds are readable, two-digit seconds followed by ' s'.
10 h 06 min
